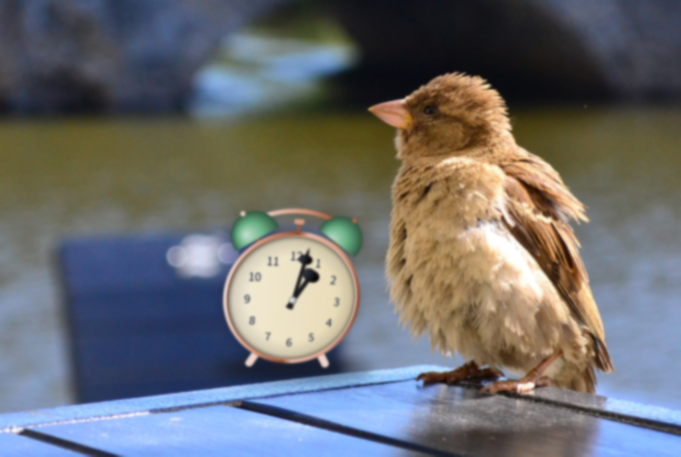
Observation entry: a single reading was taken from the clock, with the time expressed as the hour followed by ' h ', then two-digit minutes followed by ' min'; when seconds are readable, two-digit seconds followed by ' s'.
1 h 02 min
